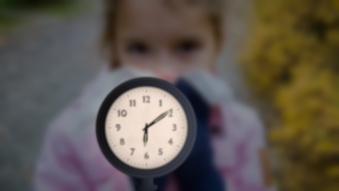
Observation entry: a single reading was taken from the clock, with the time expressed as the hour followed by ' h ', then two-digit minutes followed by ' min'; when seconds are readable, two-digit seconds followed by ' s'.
6 h 09 min
